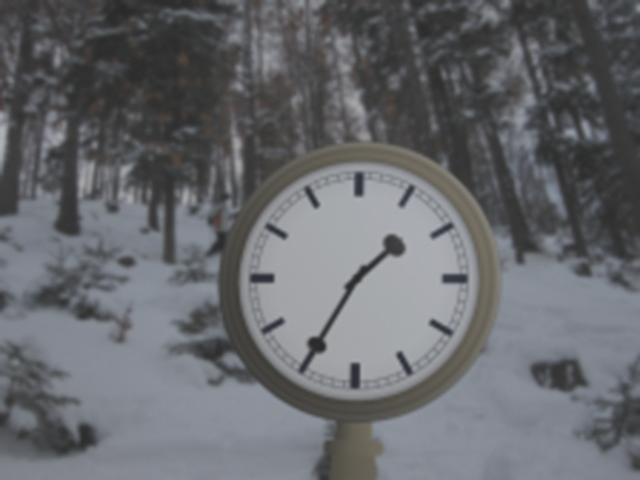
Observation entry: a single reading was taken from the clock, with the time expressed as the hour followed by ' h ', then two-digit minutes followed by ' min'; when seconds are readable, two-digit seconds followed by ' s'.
1 h 35 min
